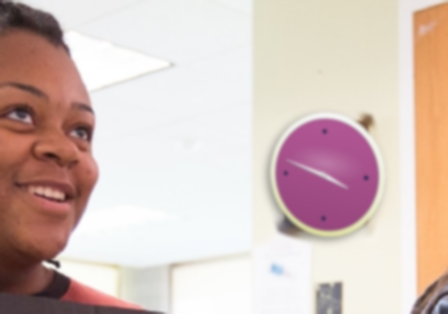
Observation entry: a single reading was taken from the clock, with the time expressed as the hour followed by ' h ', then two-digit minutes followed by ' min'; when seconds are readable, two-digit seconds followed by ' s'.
3 h 48 min
